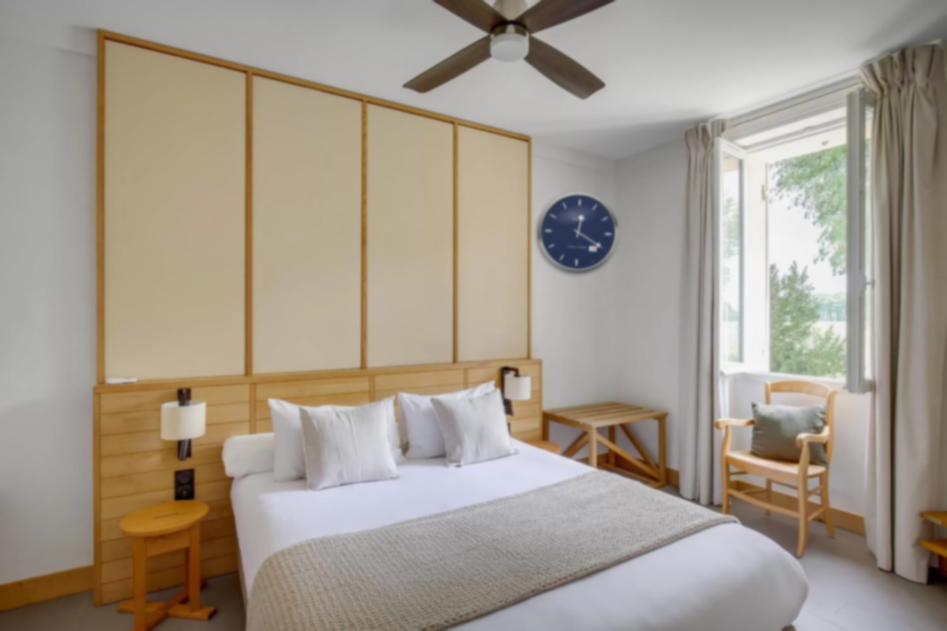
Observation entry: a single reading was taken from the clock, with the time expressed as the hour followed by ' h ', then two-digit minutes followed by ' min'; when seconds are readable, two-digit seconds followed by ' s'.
12 h 20 min
